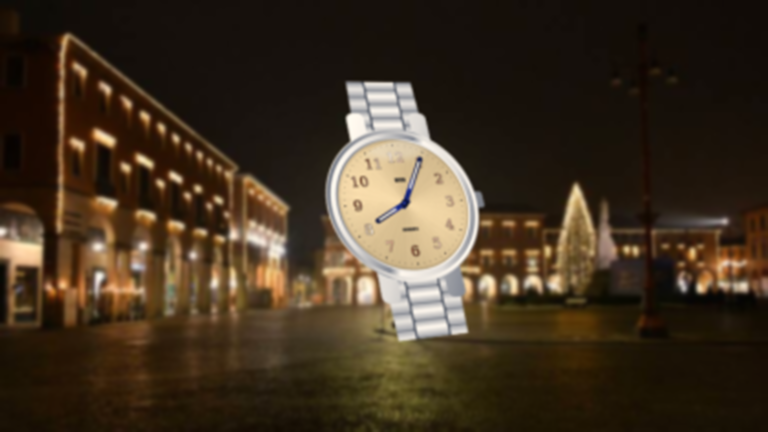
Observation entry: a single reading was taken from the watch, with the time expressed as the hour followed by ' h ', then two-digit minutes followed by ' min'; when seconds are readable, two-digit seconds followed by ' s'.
8 h 05 min
